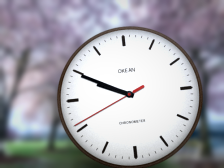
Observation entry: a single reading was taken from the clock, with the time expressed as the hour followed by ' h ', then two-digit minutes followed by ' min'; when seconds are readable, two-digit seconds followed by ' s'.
9 h 49 min 41 s
